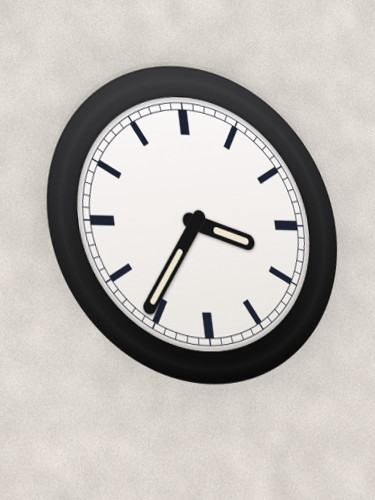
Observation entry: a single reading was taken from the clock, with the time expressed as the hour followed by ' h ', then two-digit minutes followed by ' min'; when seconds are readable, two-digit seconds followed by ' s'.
3 h 36 min
